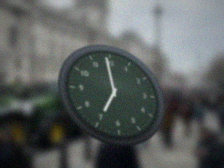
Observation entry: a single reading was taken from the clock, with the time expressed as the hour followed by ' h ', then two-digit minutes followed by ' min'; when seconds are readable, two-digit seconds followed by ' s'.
6 h 59 min
